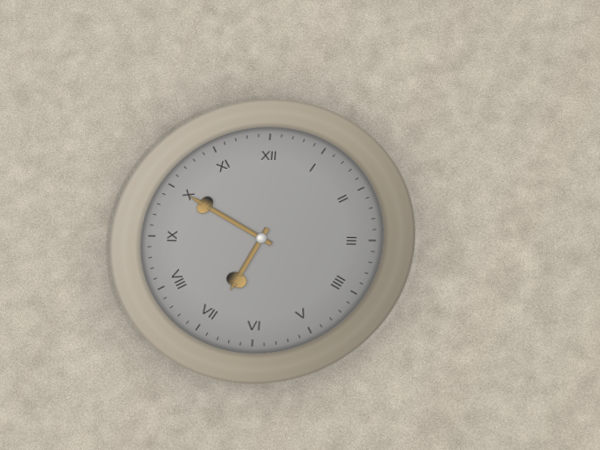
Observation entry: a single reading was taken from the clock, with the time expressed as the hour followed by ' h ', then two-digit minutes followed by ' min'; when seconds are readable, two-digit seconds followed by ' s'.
6 h 50 min
